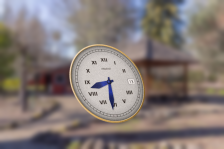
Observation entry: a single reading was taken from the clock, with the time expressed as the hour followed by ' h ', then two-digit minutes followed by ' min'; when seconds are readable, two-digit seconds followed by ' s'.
8 h 31 min
